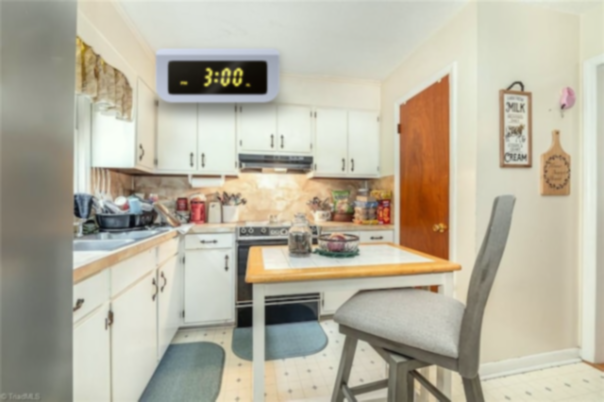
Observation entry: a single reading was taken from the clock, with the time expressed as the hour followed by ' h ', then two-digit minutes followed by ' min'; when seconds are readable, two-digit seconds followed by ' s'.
3 h 00 min
